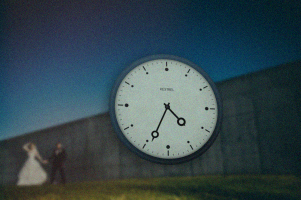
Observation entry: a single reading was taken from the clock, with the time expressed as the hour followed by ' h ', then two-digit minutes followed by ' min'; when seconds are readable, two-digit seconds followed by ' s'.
4 h 34 min
